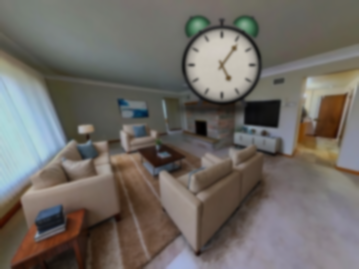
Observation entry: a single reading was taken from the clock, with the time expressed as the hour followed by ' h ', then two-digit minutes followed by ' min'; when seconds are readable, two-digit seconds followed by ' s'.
5 h 06 min
